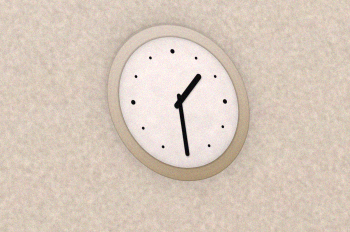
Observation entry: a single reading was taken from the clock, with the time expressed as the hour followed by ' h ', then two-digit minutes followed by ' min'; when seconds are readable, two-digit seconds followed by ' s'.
1 h 30 min
